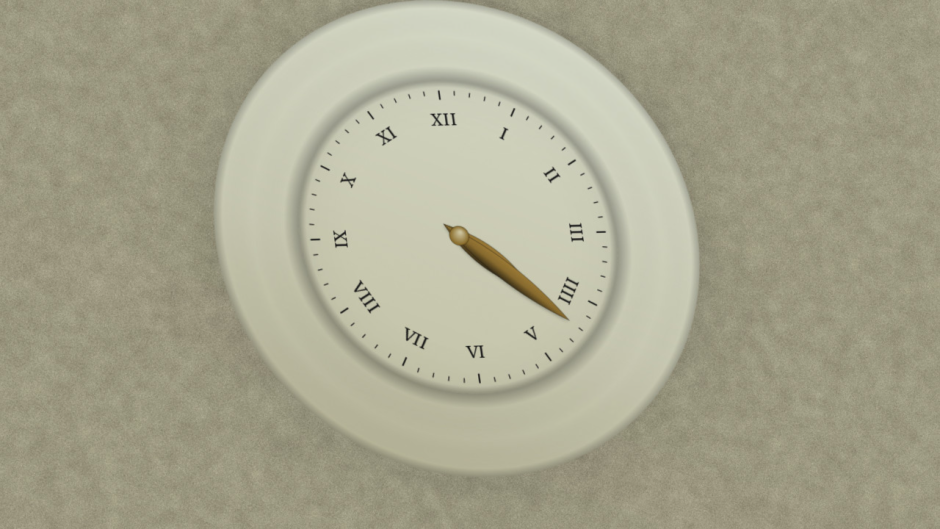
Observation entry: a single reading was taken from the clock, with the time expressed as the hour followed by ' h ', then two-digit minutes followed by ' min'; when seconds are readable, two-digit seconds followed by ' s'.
4 h 22 min
